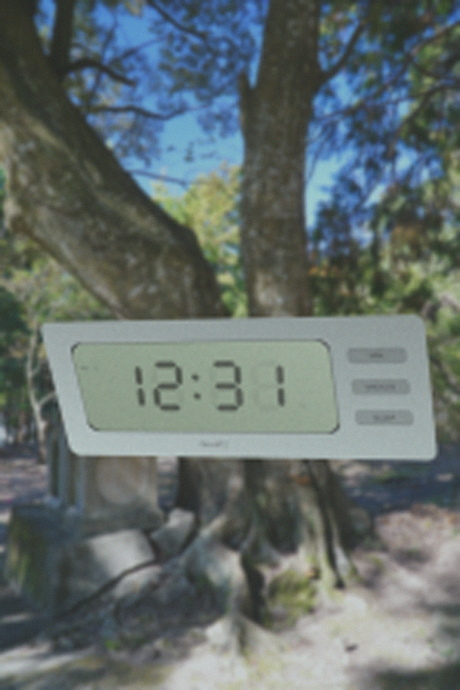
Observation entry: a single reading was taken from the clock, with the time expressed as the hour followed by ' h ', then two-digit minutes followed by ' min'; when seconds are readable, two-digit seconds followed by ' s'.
12 h 31 min
